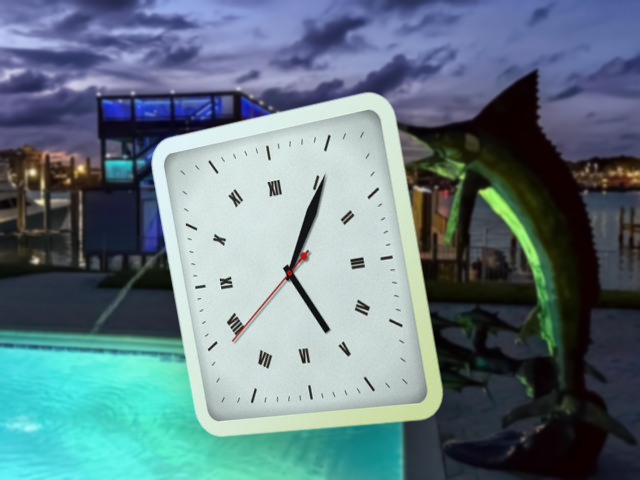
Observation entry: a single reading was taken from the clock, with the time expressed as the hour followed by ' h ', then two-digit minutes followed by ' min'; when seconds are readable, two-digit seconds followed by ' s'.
5 h 05 min 39 s
